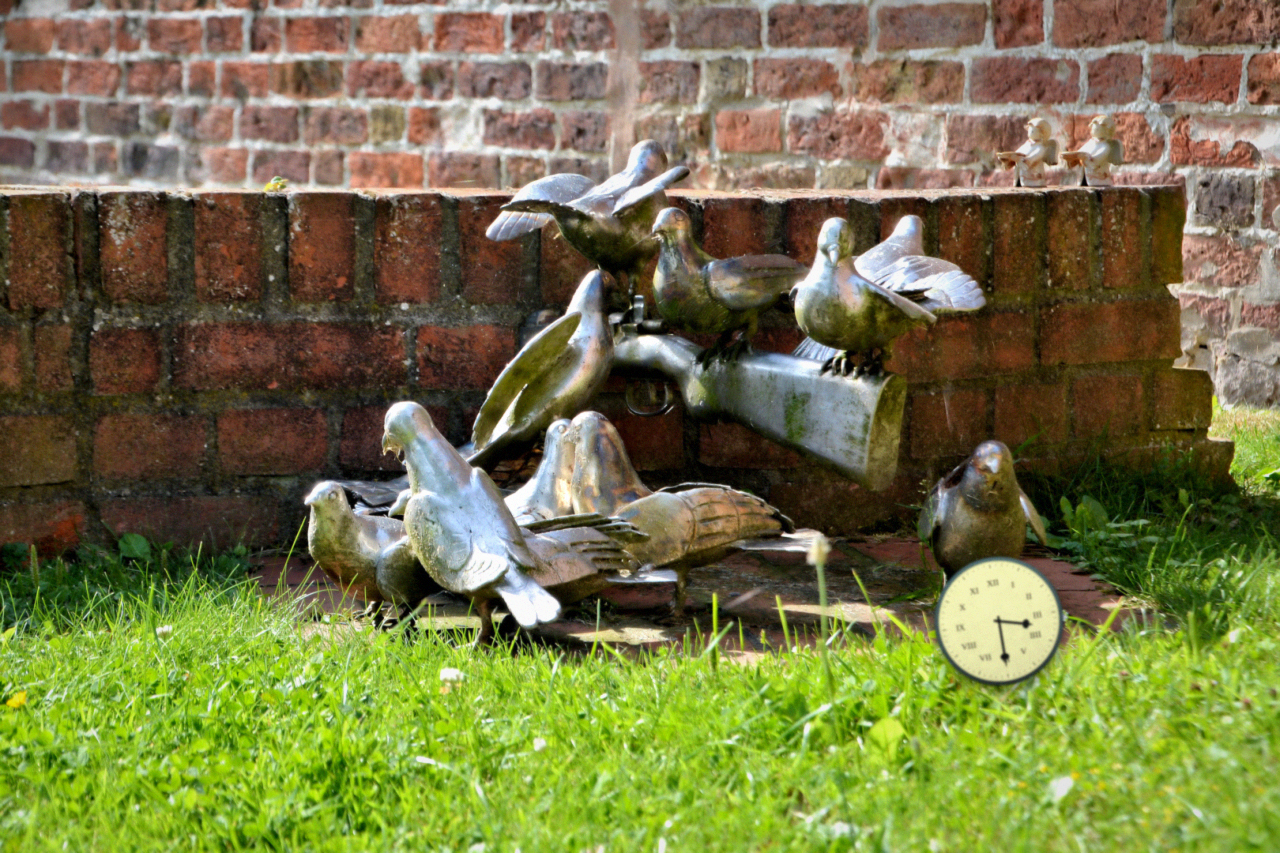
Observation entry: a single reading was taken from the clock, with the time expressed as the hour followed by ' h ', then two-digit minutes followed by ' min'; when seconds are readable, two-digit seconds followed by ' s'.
3 h 30 min
